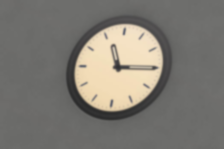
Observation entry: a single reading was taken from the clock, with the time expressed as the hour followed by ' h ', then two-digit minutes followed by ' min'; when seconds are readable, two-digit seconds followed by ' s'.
11 h 15 min
